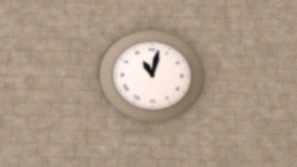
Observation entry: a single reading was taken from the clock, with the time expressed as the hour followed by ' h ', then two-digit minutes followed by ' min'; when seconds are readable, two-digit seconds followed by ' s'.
11 h 02 min
